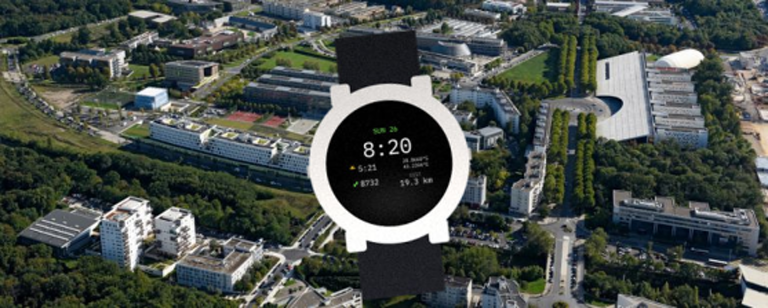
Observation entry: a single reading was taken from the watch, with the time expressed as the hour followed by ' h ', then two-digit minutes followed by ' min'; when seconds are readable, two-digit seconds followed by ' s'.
8 h 20 min
